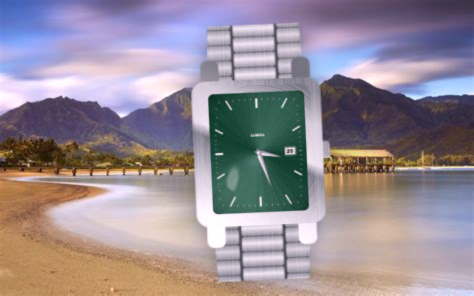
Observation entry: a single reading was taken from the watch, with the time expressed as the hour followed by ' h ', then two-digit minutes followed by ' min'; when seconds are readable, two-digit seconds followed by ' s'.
3 h 27 min
